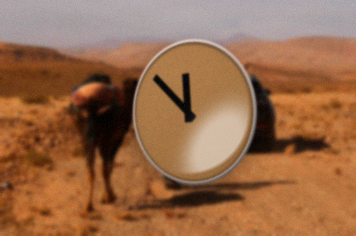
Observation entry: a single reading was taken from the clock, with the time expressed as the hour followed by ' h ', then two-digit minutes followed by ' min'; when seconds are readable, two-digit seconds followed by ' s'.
11 h 52 min
